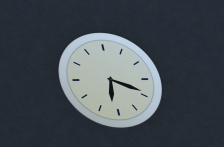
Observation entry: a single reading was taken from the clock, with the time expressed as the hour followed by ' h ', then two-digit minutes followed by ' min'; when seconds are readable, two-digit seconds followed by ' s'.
6 h 19 min
